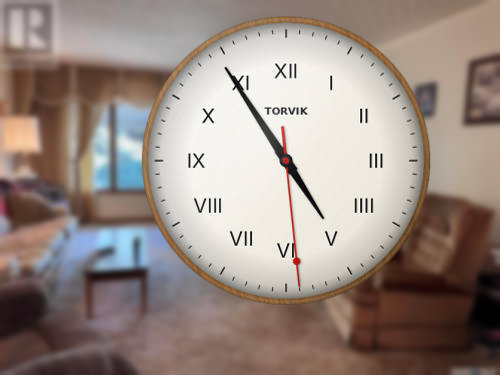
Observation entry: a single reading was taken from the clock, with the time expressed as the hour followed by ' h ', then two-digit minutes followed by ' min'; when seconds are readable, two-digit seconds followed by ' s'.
4 h 54 min 29 s
